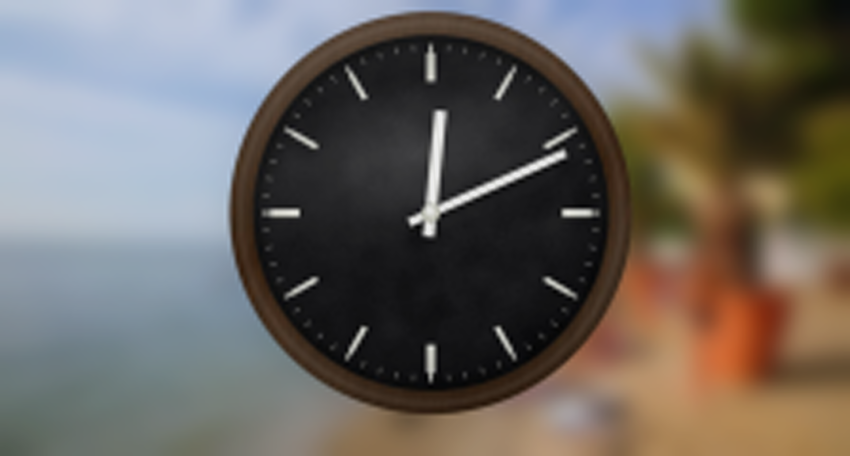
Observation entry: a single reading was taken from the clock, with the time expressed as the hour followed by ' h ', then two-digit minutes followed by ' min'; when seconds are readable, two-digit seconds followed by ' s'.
12 h 11 min
